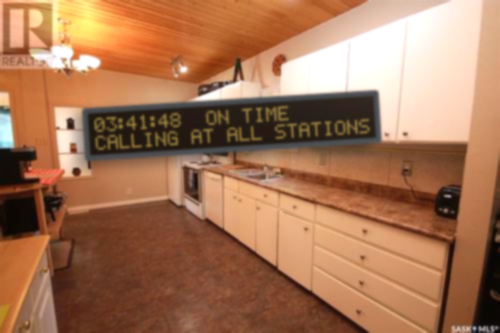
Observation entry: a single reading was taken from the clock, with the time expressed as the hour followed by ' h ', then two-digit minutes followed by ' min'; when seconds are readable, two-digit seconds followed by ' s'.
3 h 41 min 48 s
